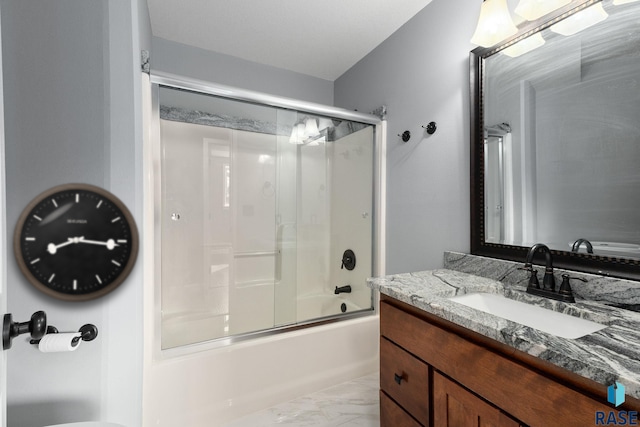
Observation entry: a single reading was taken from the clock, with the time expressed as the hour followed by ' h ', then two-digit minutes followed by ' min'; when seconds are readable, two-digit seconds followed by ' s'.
8 h 16 min
